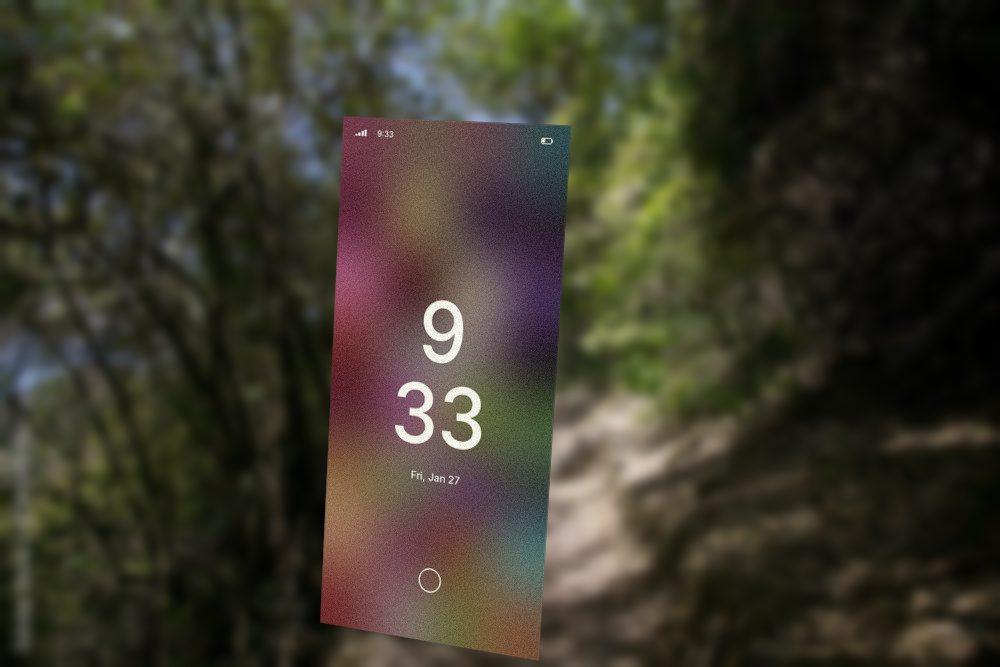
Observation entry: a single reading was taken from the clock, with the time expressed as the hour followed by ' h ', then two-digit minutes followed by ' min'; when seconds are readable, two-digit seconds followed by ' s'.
9 h 33 min
